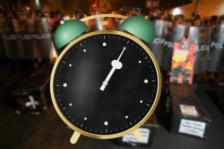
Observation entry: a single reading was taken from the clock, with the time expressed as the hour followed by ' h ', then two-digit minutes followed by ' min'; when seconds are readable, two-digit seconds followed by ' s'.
1 h 05 min
